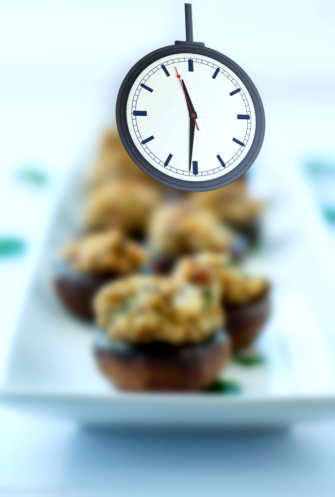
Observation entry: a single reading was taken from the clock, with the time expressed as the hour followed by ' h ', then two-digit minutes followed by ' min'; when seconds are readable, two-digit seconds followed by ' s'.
11 h 30 min 57 s
